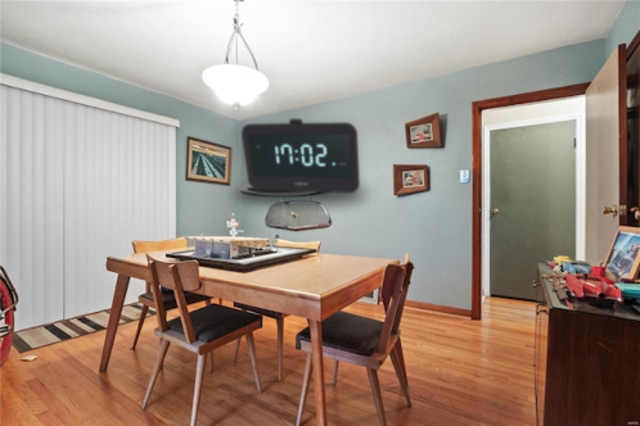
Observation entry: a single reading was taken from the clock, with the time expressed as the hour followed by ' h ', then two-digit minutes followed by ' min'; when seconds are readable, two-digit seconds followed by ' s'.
17 h 02 min
